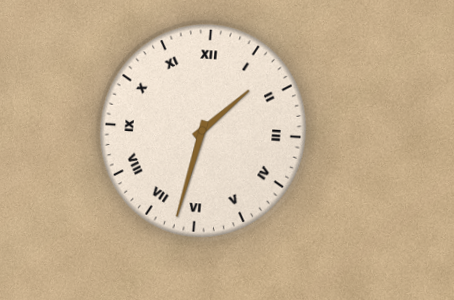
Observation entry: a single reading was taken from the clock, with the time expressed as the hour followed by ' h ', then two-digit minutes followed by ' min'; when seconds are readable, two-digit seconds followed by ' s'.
1 h 32 min
